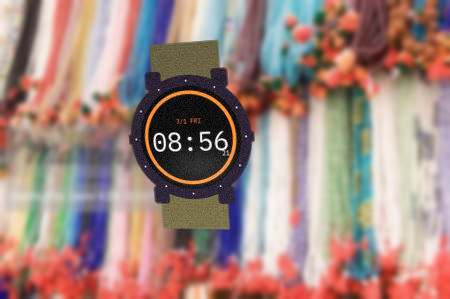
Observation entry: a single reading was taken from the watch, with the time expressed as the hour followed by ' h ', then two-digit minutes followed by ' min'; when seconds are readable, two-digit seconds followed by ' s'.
8 h 56 min
